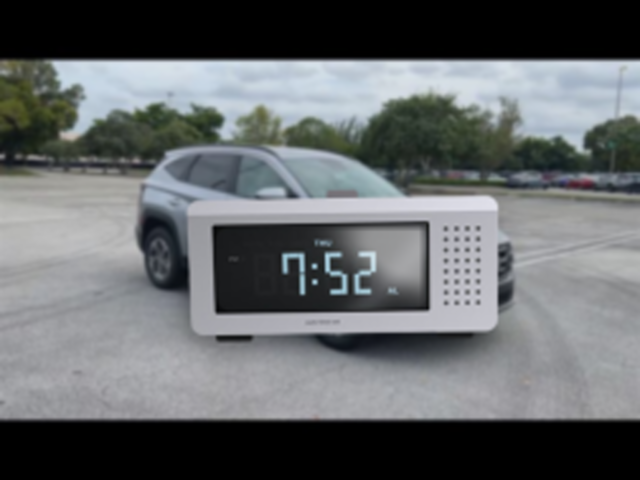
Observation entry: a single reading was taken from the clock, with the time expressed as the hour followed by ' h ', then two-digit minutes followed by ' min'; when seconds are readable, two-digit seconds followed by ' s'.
7 h 52 min
